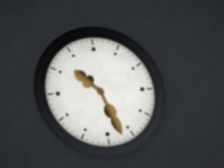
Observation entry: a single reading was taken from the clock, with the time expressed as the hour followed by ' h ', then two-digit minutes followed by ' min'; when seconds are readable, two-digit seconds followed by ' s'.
10 h 27 min
